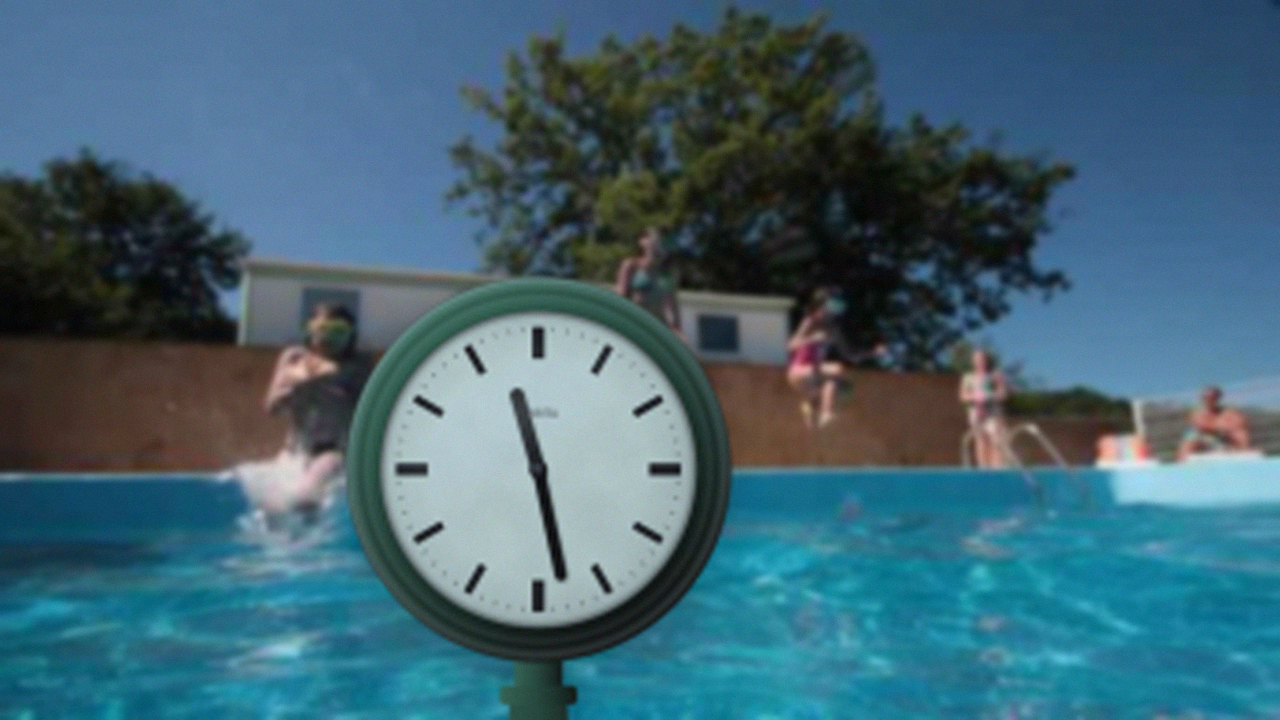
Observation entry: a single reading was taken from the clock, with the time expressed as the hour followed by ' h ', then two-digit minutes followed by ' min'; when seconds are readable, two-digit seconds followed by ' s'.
11 h 28 min
